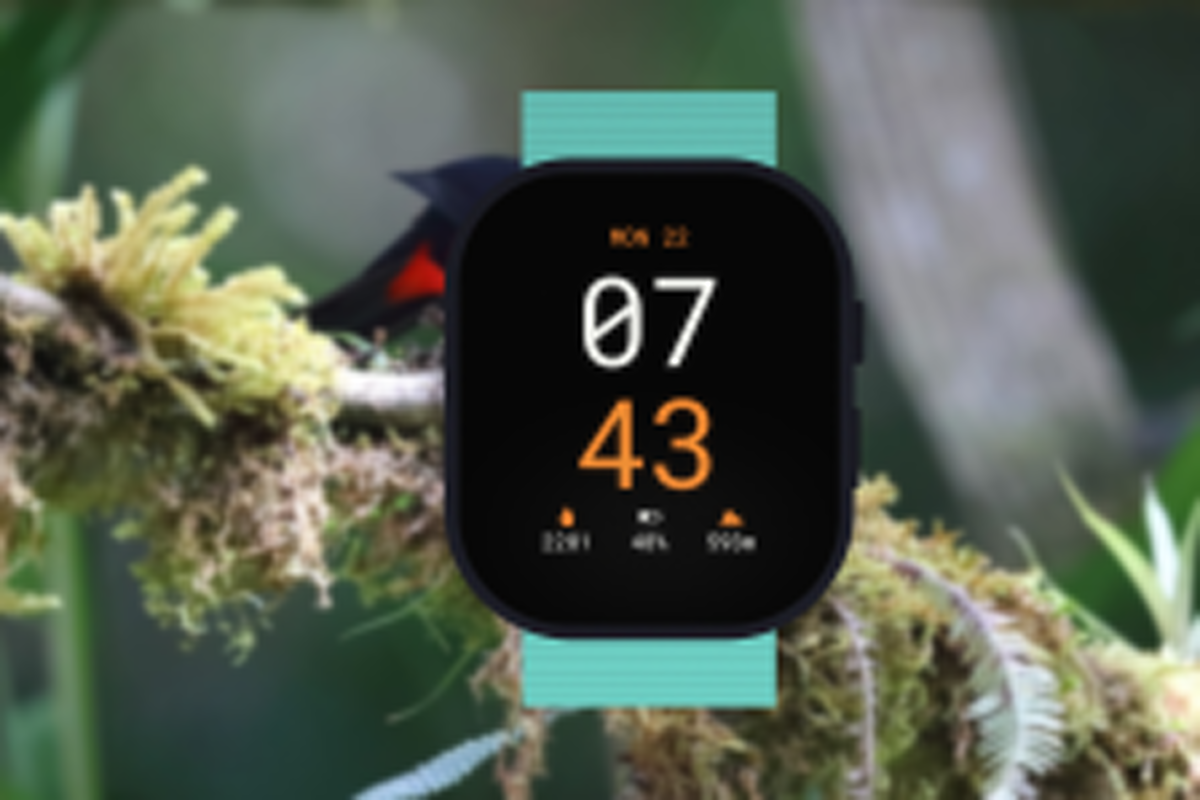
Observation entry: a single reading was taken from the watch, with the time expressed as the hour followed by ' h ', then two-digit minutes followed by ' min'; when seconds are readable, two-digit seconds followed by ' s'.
7 h 43 min
